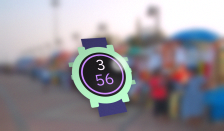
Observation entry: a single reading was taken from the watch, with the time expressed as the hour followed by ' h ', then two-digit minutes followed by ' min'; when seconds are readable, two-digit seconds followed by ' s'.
3 h 56 min
